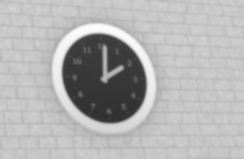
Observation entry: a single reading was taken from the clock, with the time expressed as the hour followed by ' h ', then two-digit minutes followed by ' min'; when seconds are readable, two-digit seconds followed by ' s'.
2 h 01 min
